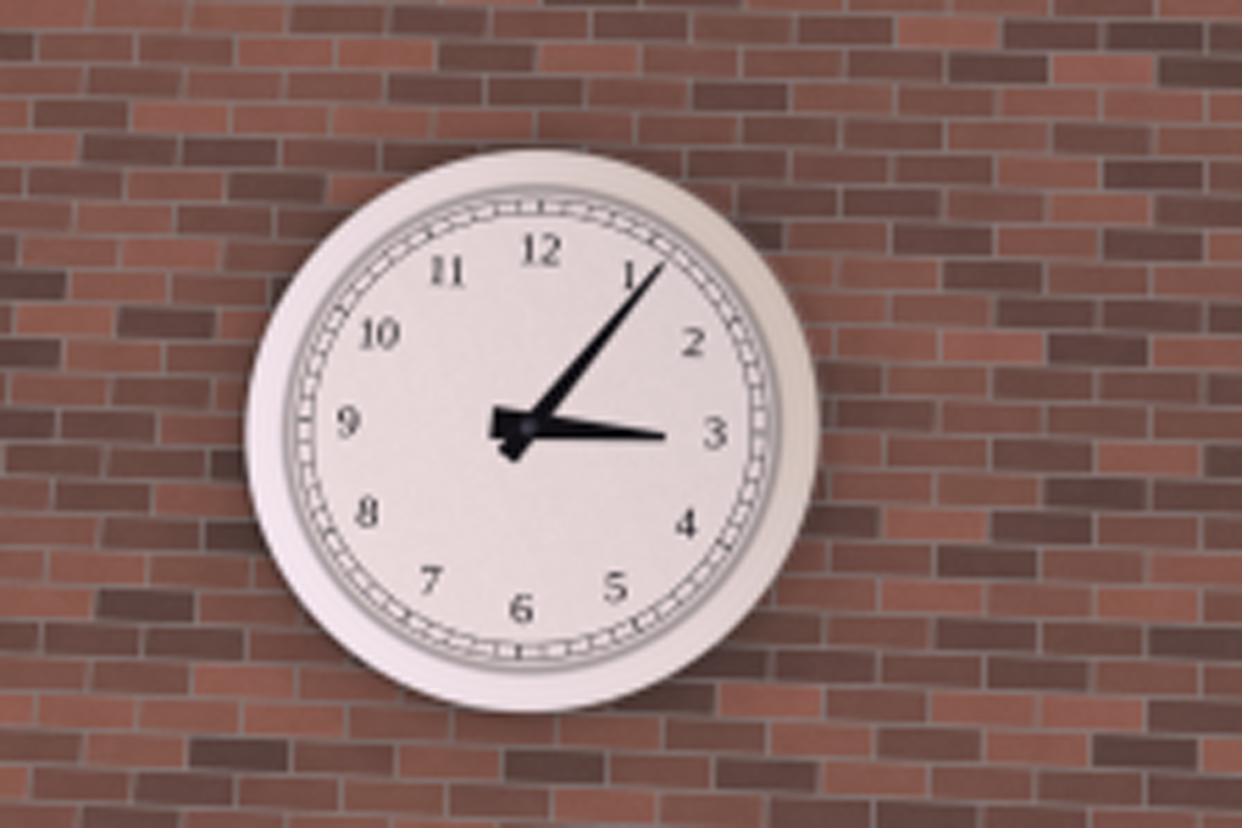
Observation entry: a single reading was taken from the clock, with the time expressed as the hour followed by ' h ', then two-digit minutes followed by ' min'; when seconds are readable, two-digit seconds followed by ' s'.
3 h 06 min
